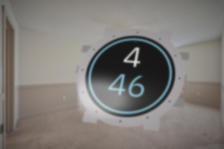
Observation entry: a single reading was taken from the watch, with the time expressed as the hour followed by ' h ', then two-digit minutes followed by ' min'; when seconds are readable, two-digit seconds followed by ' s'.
4 h 46 min
